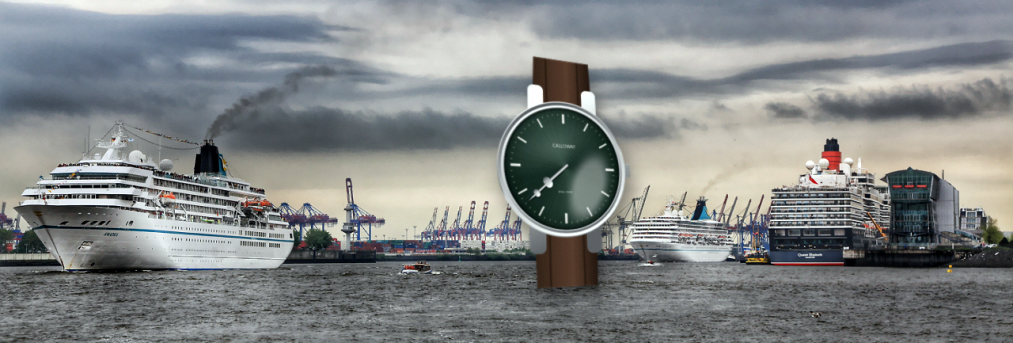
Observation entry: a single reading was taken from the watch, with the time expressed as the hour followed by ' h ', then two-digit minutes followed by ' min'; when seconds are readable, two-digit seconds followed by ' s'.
7 h 38 min
